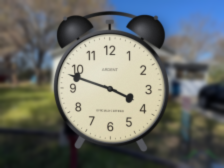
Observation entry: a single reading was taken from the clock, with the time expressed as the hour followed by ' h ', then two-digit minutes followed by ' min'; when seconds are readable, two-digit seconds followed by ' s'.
3 h 48 min
